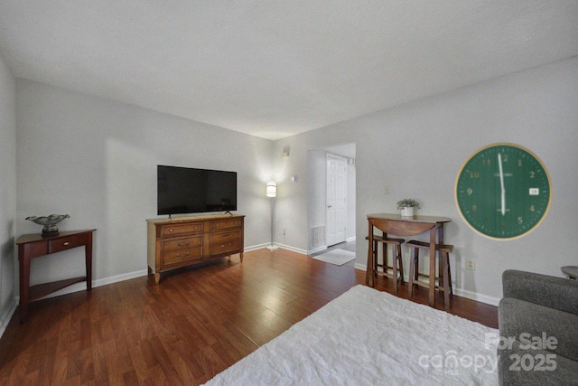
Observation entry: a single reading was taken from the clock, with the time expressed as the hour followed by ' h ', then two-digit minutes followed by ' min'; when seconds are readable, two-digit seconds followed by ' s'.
5 h 59 min
